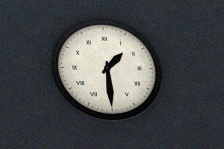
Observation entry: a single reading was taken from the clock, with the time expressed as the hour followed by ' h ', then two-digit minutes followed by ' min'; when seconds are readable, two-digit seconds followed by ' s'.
1 h 30 min
